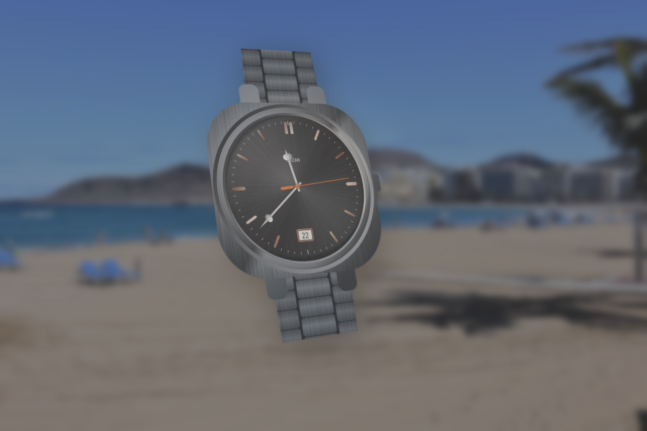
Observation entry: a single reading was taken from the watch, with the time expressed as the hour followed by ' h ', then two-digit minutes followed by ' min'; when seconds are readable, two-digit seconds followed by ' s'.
11 h 38 min 14 s
